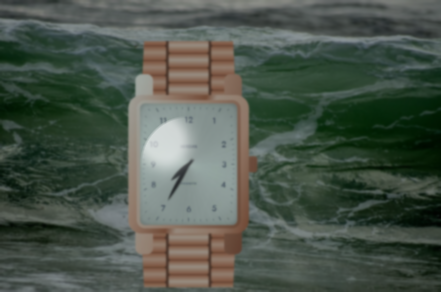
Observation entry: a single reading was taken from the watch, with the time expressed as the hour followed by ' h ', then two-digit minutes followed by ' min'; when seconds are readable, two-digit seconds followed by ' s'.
7 h 35 min
